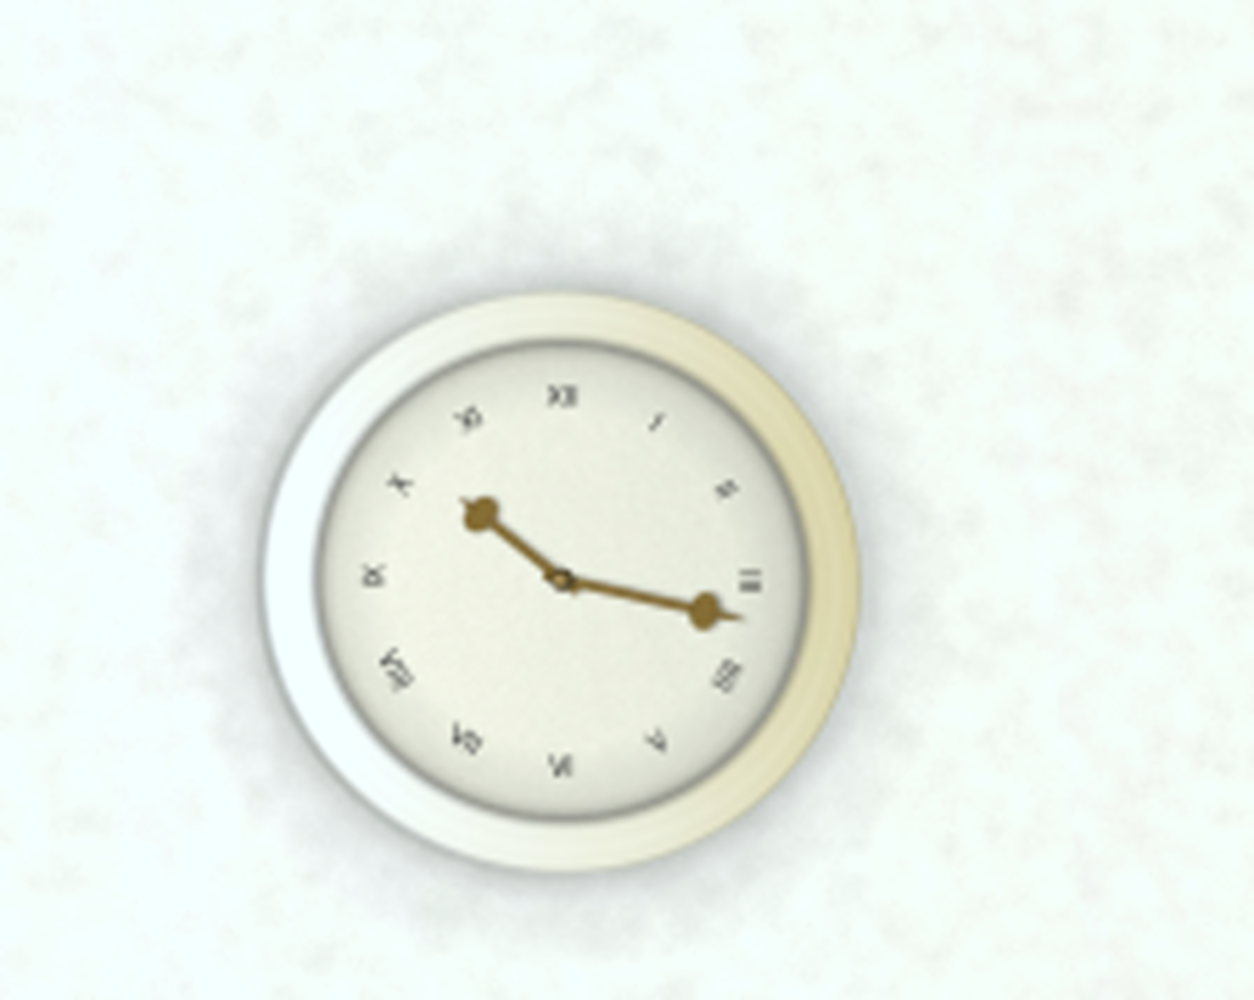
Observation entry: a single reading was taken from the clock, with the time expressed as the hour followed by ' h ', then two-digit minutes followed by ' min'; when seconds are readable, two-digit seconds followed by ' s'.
10 h 17 min
